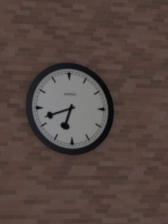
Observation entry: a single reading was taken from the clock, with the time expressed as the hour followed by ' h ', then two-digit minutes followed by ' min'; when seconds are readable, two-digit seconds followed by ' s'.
6 h 42 min
